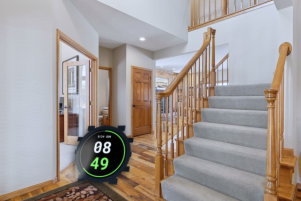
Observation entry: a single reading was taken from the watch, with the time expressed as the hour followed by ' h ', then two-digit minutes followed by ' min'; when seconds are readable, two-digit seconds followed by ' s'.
8 h 49 min
